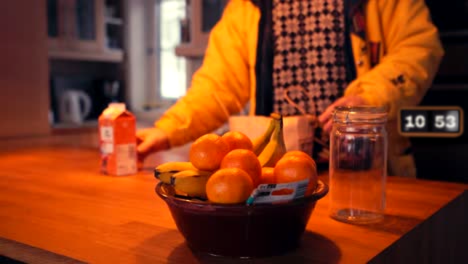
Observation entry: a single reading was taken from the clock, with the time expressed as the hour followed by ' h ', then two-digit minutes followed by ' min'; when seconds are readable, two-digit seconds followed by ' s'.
10 h 53 min
